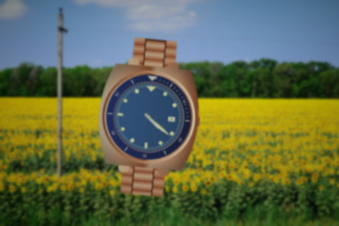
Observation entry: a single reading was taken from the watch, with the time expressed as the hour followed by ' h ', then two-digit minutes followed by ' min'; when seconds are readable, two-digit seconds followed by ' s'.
4 h 21 min
